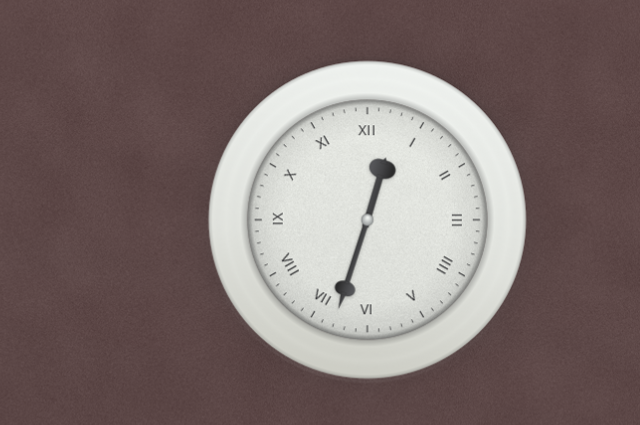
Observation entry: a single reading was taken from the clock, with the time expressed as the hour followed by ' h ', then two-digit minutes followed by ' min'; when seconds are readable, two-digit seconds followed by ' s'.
12 h 33 min
